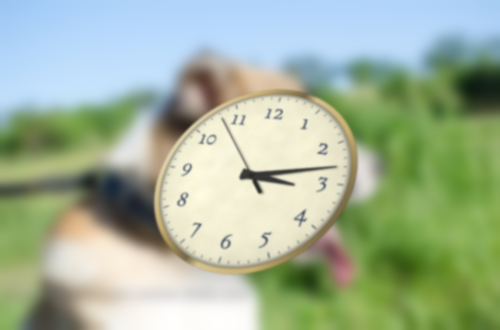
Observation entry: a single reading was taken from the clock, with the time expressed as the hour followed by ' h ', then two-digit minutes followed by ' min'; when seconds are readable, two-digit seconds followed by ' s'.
3 h 12 min 53 s
